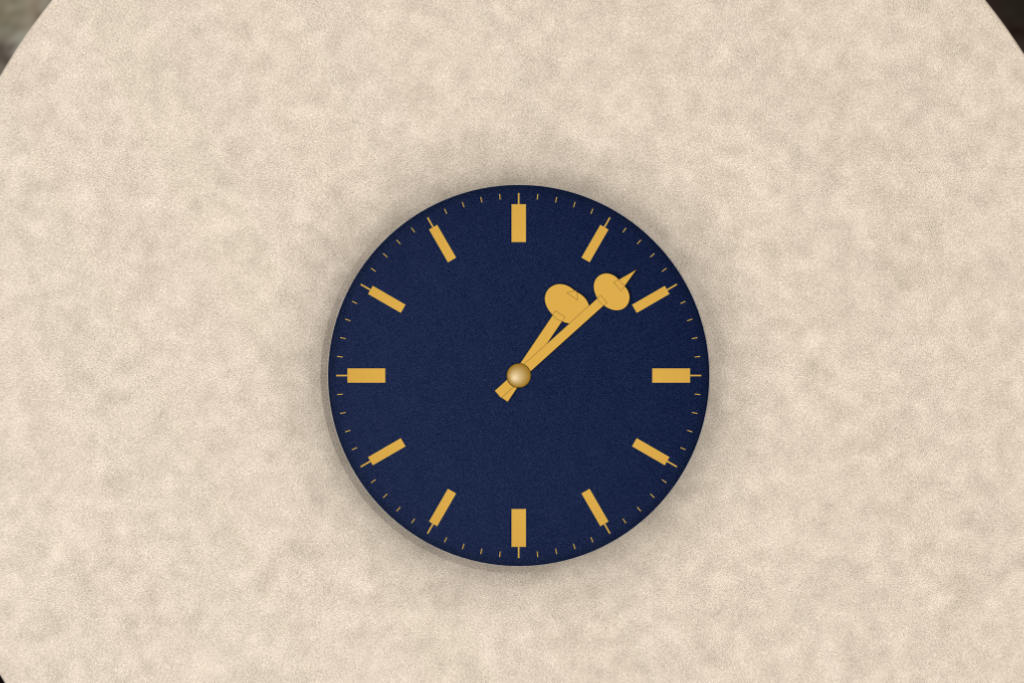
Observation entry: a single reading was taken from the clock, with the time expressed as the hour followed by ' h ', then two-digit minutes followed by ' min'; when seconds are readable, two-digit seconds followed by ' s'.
1 h 08 min
